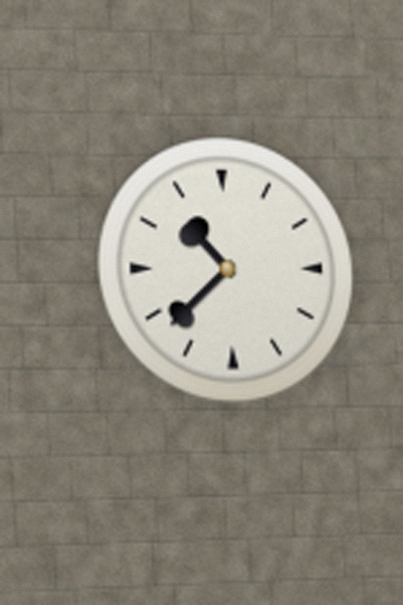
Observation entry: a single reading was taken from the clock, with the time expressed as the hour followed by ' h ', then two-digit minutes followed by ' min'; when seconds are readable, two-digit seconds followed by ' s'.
10 h 38 min
